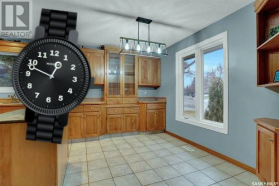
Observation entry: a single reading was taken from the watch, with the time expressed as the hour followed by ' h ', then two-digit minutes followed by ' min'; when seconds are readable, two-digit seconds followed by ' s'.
12 h 48 min
